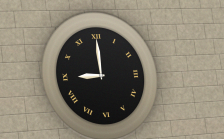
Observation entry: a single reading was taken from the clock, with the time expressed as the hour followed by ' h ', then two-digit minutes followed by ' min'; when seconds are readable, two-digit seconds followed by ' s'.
9 h 00 min
